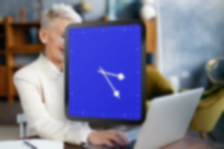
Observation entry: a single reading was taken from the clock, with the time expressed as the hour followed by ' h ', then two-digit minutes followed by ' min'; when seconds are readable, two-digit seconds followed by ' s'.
3 h 24 min
